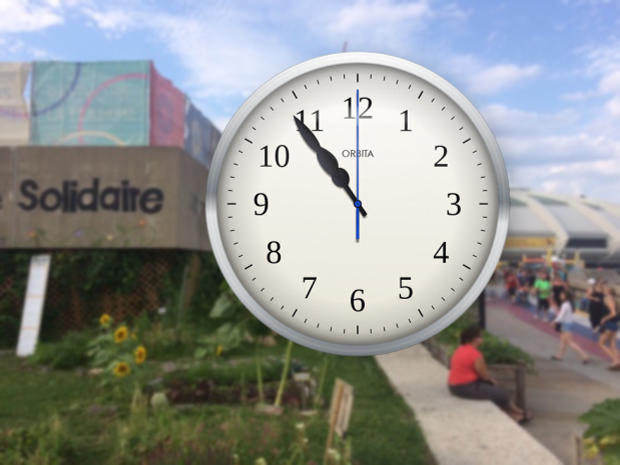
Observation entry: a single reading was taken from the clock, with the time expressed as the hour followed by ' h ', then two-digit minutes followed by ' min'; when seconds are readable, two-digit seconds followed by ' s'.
10 h 54 min 00 s
